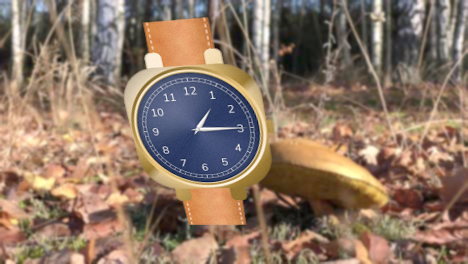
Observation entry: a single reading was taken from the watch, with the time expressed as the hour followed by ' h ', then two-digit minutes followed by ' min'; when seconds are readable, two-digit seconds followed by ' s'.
1 h 15 min
